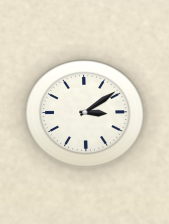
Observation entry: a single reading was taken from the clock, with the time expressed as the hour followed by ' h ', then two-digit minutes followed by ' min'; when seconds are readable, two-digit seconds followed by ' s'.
3 h 09 min
